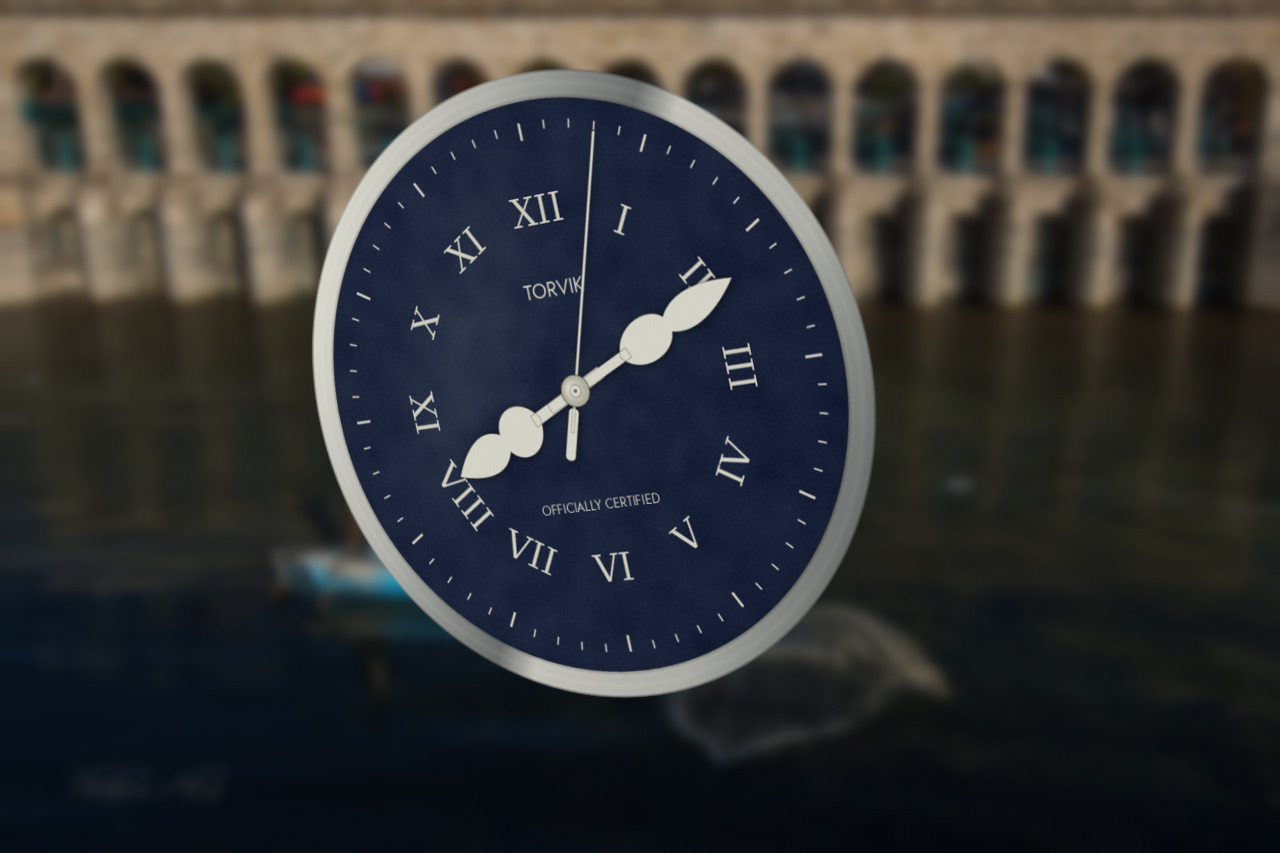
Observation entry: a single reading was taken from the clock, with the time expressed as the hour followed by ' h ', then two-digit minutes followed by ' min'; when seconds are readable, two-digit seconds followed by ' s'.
8 h 11 min 03 s
